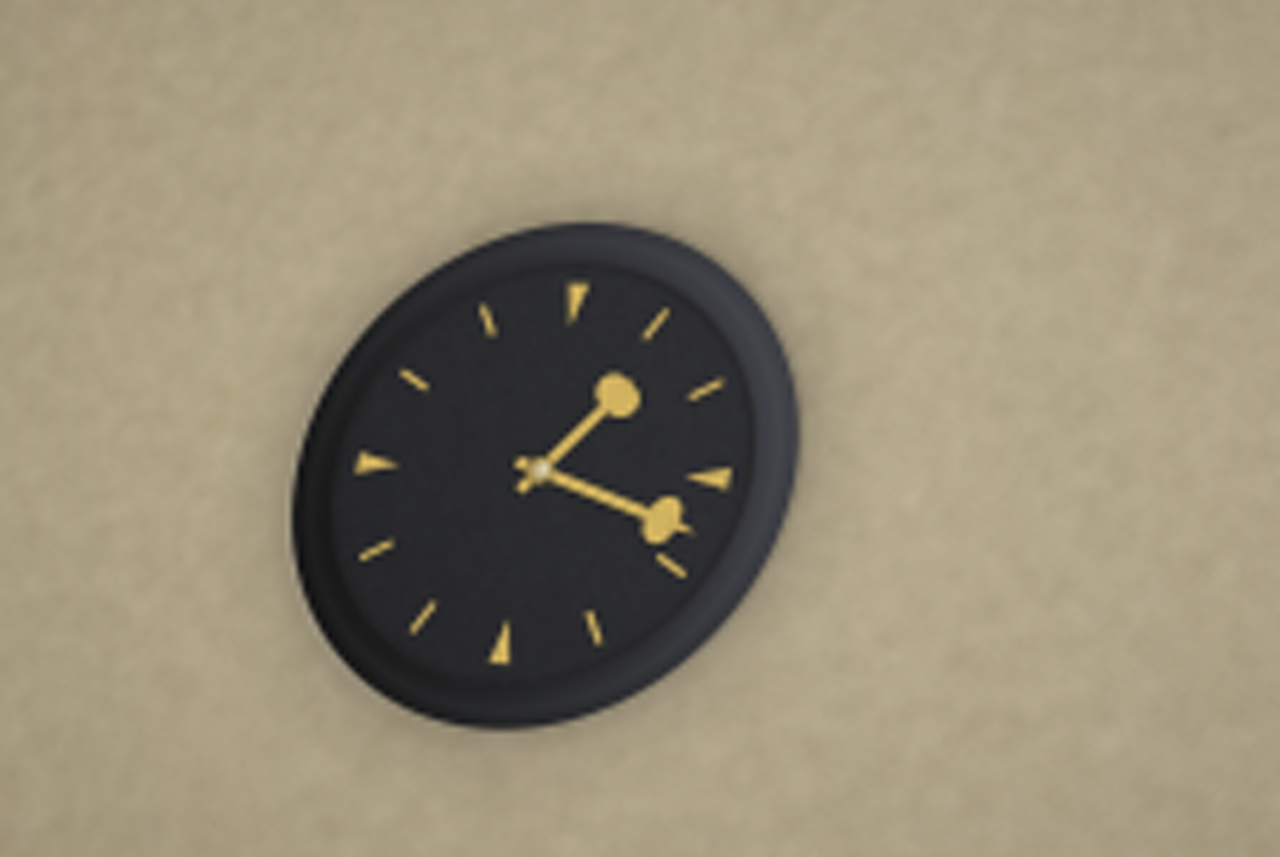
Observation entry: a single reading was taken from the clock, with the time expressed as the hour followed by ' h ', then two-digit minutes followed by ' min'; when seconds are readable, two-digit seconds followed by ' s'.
1 h 18 min
